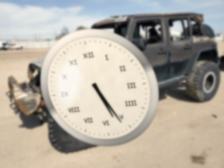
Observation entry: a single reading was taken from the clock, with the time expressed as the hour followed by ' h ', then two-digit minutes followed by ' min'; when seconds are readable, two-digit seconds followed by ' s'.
5 h 26 min
